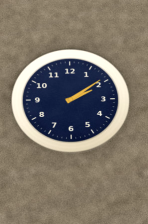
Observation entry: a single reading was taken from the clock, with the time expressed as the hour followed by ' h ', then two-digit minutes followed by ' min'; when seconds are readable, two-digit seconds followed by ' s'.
2 h 09 min
